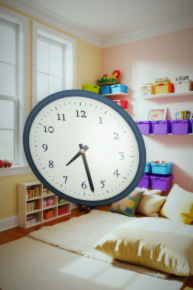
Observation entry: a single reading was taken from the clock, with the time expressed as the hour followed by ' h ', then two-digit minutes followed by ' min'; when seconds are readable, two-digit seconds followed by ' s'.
7 h 28 min
